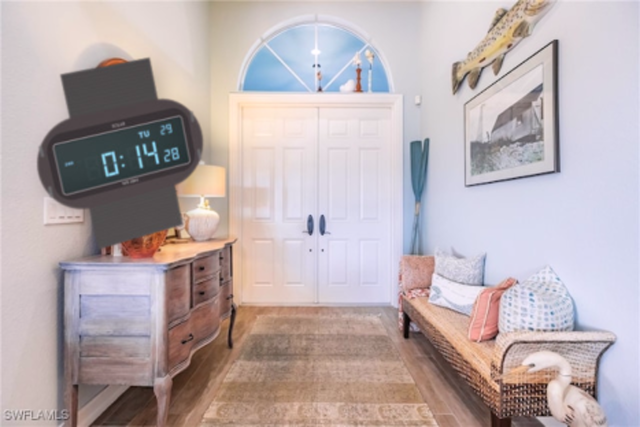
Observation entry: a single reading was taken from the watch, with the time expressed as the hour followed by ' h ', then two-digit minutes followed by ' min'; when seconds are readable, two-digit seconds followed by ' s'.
0 h 14 min
